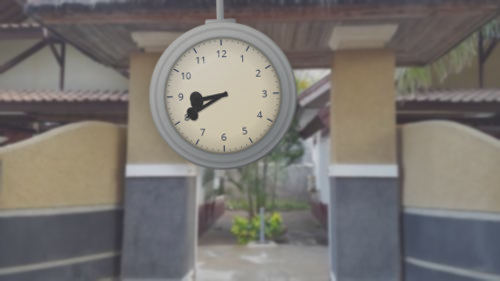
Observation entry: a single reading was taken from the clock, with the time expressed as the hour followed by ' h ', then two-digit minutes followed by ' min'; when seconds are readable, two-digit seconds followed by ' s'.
8 h 40 min
